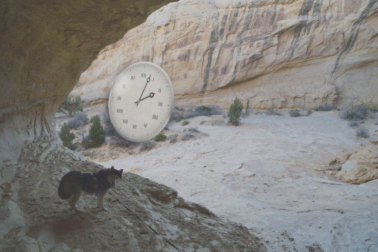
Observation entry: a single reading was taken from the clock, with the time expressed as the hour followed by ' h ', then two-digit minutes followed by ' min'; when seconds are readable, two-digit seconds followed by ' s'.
2 h 03 min
